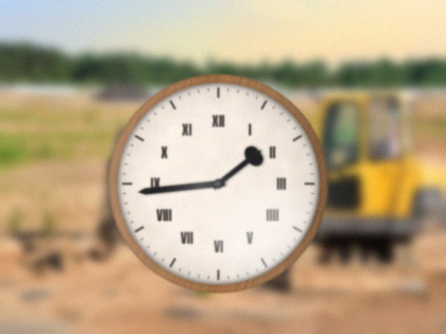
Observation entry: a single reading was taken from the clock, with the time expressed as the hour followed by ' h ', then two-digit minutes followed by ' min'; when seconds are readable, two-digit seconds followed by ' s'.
1 h 44 min
